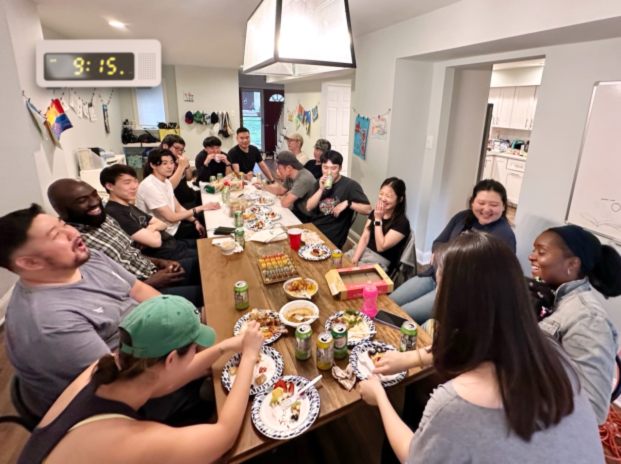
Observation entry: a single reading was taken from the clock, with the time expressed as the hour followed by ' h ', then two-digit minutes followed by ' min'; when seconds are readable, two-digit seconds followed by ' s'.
9 h 15 min
